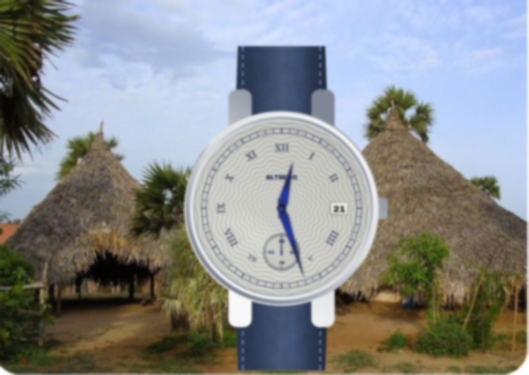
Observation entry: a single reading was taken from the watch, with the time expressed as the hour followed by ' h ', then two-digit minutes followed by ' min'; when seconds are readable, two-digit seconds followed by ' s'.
12 h 27 min
